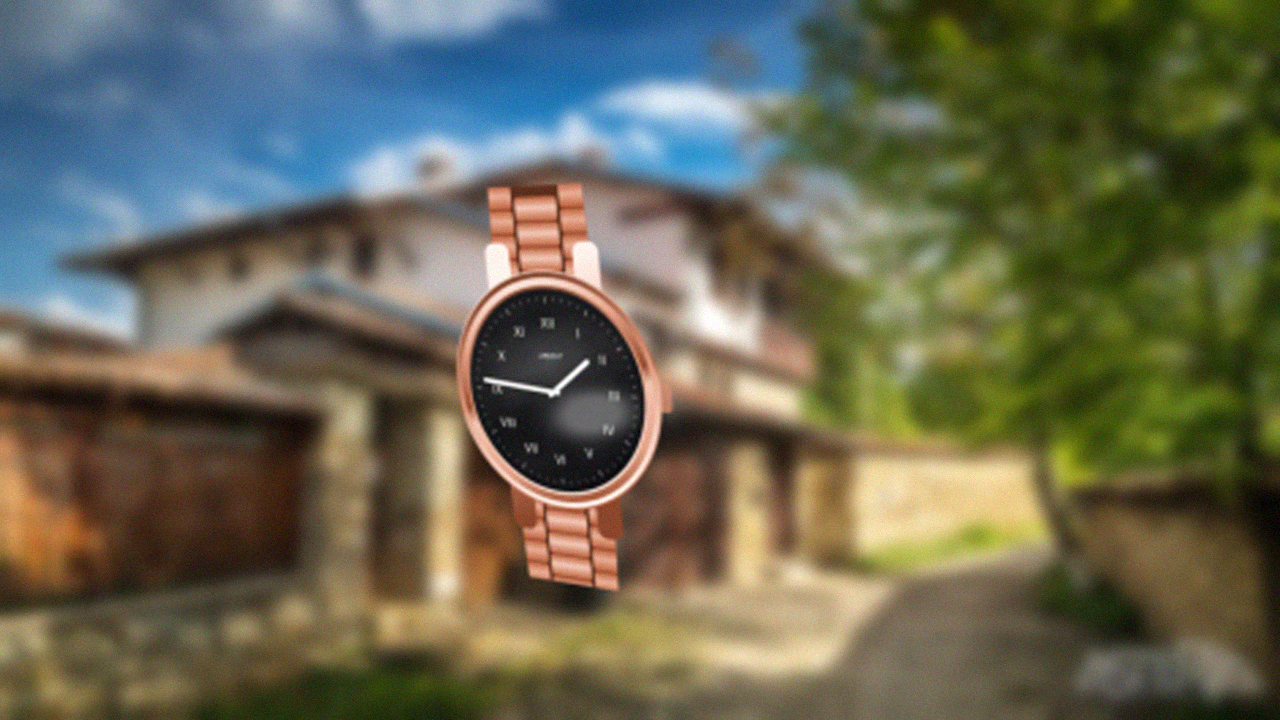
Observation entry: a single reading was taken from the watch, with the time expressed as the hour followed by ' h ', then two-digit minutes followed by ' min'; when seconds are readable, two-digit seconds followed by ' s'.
1 h 46 min
